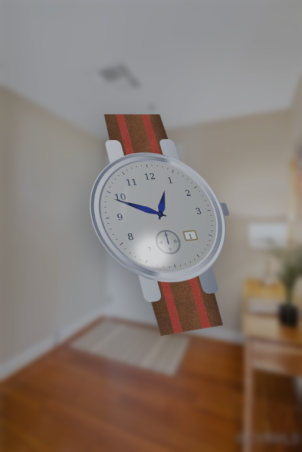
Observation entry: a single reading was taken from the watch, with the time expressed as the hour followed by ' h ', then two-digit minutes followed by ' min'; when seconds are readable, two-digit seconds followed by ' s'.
12 h 49 min
